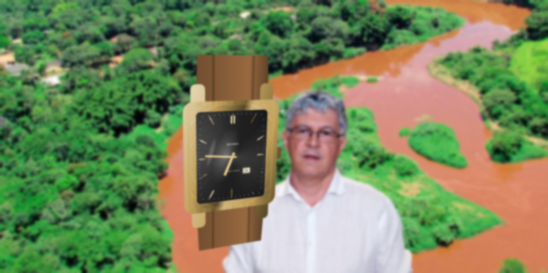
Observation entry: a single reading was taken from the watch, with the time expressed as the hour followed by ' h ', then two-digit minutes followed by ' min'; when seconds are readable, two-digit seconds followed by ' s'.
6 h 46 min
